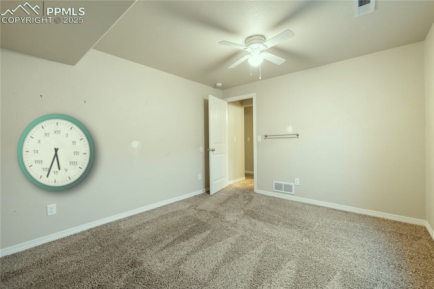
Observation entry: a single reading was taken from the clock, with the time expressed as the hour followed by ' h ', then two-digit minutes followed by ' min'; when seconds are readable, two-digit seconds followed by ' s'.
5 h 33 min
